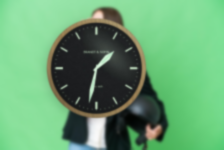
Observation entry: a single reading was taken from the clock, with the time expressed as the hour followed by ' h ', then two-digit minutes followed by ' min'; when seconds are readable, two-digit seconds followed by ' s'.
1 h 32 min
